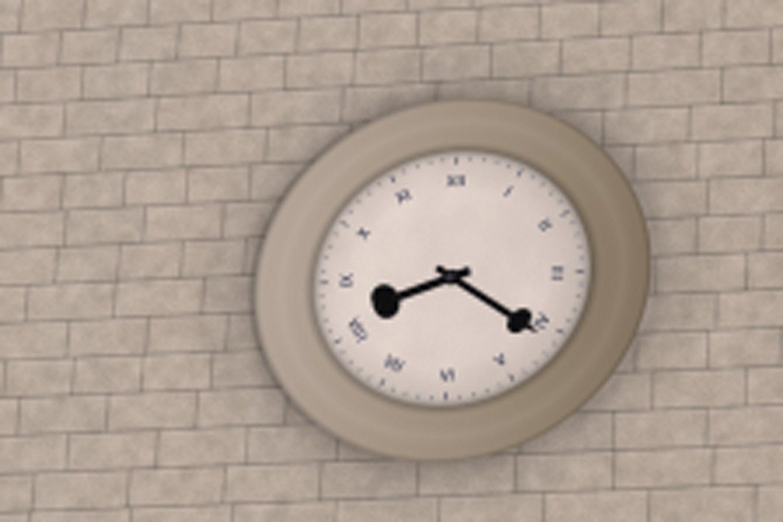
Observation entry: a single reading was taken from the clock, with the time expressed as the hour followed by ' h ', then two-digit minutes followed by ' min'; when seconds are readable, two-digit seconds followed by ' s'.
8 h 21 min
